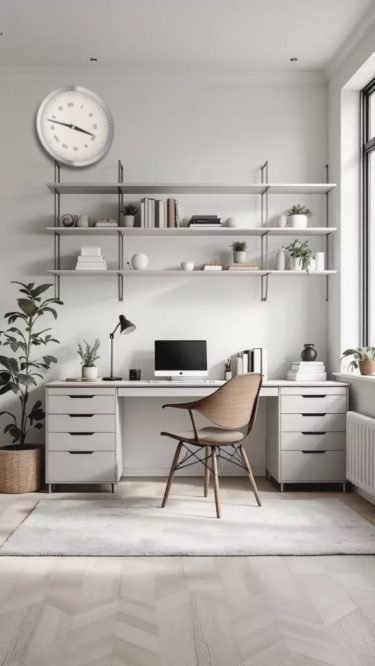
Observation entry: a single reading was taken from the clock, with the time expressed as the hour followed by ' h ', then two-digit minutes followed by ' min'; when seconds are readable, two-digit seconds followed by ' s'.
3 h 48 min
